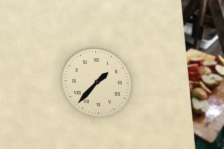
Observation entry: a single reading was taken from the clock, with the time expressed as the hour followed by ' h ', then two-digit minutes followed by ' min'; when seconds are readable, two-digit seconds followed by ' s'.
1 h 37 min
